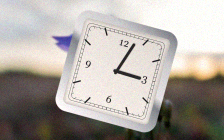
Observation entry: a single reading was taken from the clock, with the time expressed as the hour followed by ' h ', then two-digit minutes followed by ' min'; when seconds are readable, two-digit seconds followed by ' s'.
3 h 03 min
